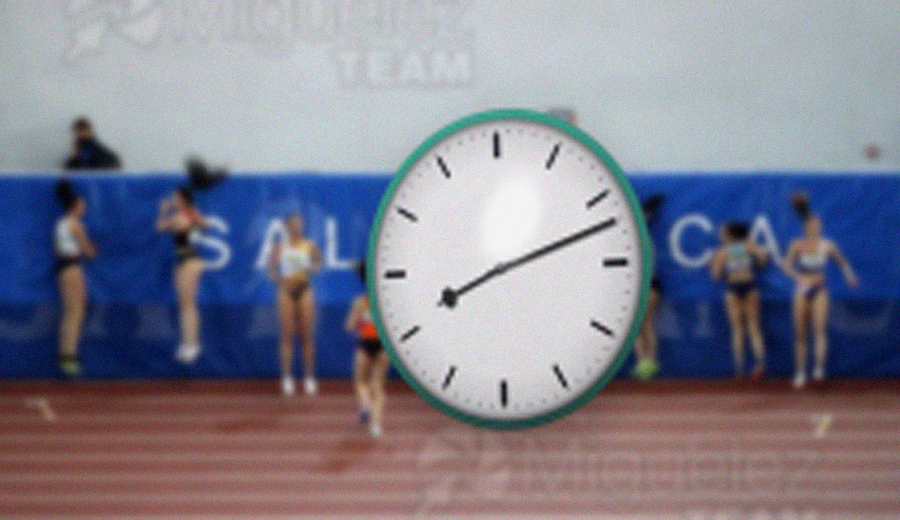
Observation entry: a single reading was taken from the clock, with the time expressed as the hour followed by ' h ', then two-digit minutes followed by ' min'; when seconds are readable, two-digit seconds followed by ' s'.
8 h 12 min
